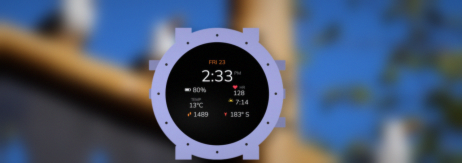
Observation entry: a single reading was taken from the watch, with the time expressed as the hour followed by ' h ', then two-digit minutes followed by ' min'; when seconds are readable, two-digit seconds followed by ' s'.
2 h 33 min
